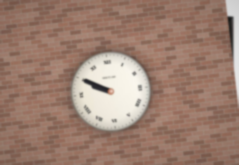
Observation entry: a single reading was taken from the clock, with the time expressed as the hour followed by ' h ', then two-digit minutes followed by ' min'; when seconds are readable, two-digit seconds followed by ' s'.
9 h 50 min
